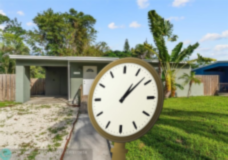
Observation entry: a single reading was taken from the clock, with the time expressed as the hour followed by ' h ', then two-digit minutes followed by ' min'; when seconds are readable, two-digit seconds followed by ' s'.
1 h 08 min
